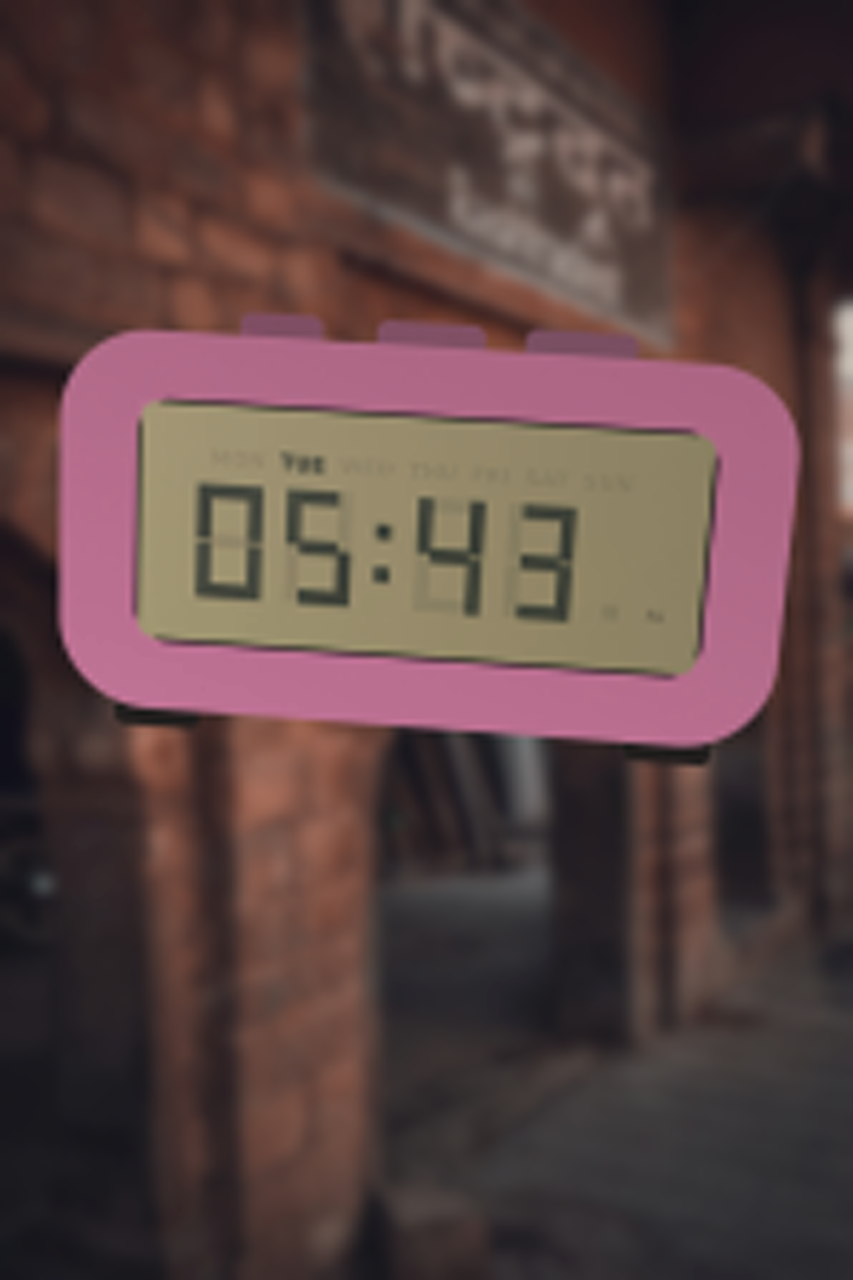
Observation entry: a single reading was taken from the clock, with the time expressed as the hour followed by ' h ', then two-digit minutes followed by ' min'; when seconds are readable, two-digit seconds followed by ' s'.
5 h 43 min
